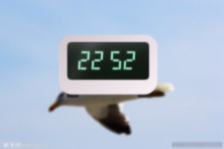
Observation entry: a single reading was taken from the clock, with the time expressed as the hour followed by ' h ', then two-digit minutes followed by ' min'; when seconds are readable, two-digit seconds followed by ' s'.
22 h 52 min
